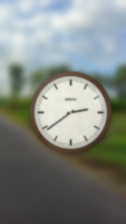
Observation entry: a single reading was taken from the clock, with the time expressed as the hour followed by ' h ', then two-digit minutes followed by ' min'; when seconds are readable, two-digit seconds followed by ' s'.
2 h 39 min
